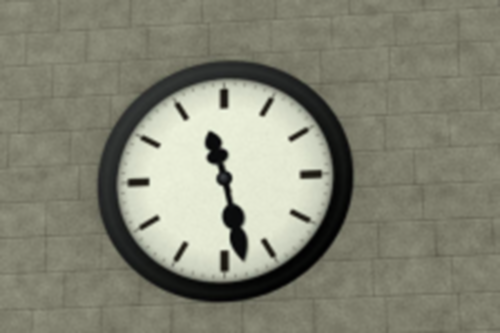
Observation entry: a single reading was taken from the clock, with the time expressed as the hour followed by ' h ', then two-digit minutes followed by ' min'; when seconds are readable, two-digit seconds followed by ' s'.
11 h 28 min
